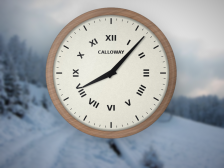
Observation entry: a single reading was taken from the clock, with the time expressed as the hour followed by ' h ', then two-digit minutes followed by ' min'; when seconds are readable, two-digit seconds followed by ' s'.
8 h 07 min
